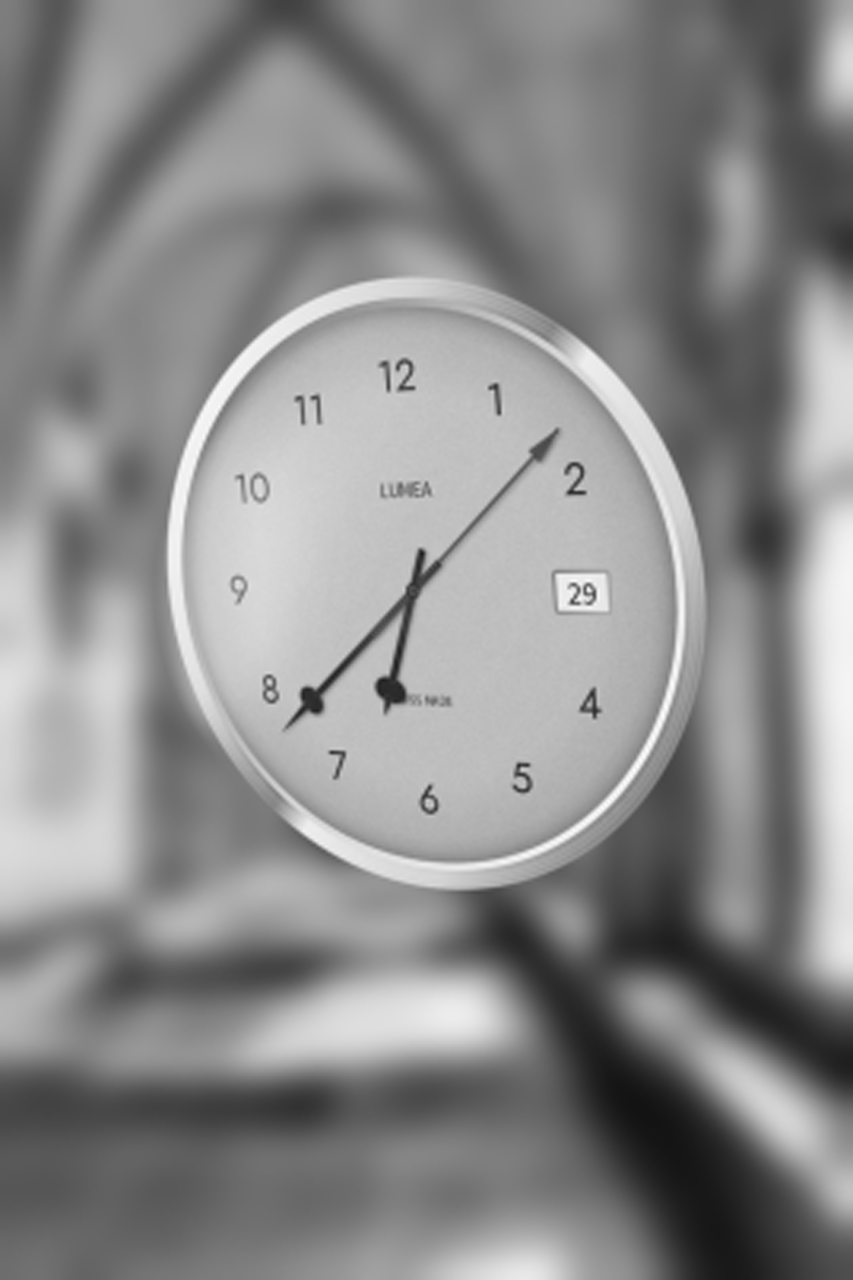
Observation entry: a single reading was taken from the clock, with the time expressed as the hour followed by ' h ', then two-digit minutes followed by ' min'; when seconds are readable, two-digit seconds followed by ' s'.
6 h 38 min 08 s
